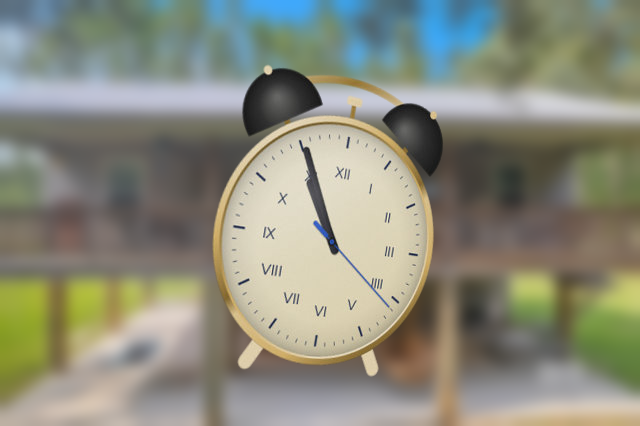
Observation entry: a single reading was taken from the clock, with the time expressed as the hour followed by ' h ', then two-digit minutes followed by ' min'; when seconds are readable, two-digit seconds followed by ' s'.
10 h 55 min 21 s
